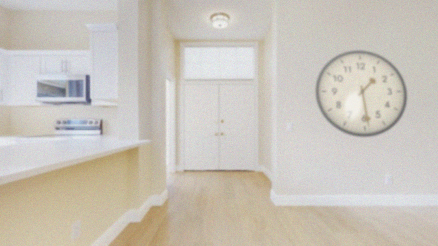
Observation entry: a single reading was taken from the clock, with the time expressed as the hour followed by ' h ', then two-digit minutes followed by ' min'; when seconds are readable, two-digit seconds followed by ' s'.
1 h 29 min
